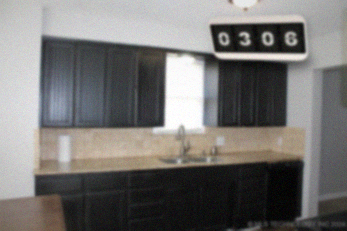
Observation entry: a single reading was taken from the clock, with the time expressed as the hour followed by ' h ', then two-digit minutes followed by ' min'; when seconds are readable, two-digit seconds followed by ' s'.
3 h 06 min
